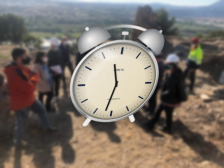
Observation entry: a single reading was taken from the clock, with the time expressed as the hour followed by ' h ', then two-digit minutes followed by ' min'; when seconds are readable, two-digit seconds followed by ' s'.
11 h 32 min
